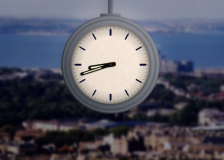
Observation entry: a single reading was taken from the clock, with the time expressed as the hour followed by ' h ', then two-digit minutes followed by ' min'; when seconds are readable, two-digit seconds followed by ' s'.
8 h 42 min
